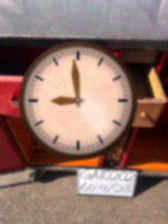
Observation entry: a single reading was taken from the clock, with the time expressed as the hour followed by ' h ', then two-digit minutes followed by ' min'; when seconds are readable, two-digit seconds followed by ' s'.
8 h 59 min
